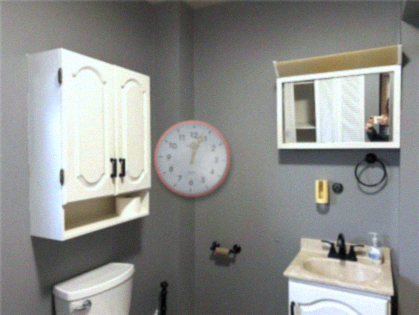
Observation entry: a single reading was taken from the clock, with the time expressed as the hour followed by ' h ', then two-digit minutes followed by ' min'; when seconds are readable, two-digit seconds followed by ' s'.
12 h 03 min
